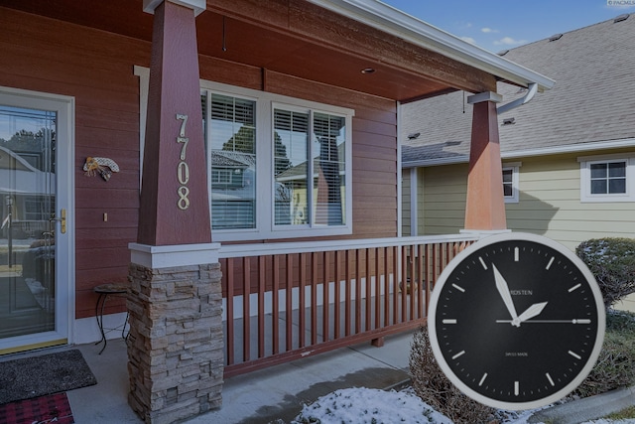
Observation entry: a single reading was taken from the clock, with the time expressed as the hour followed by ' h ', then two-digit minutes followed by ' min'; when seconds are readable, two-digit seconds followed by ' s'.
1 h 56 min 15 s
